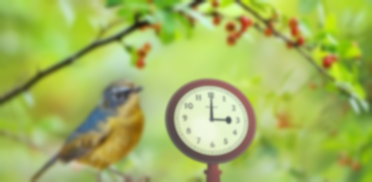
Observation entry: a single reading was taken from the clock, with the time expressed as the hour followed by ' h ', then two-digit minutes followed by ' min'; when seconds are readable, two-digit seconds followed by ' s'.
3 h 00 min
